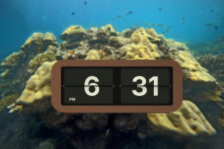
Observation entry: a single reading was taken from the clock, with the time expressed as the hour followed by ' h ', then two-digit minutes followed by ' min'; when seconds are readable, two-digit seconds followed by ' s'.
6 h 31 min
